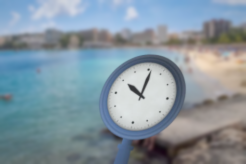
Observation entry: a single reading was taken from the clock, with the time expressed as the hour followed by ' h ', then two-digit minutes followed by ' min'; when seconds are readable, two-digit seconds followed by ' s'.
10 h 01 min
